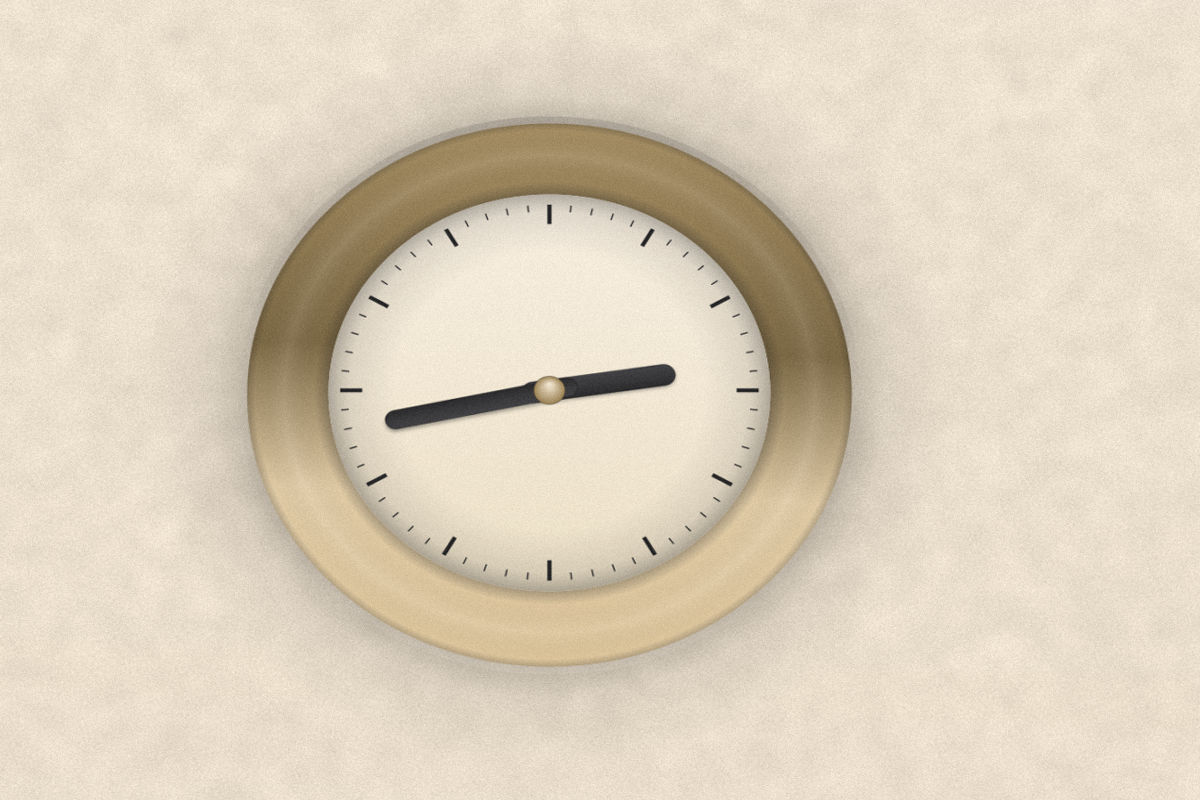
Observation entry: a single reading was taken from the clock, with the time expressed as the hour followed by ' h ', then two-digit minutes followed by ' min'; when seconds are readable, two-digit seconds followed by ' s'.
2 h 43 min
